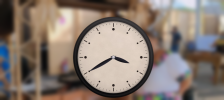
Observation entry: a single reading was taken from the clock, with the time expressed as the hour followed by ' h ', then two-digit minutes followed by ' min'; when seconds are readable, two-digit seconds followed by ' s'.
3 h 40 min
